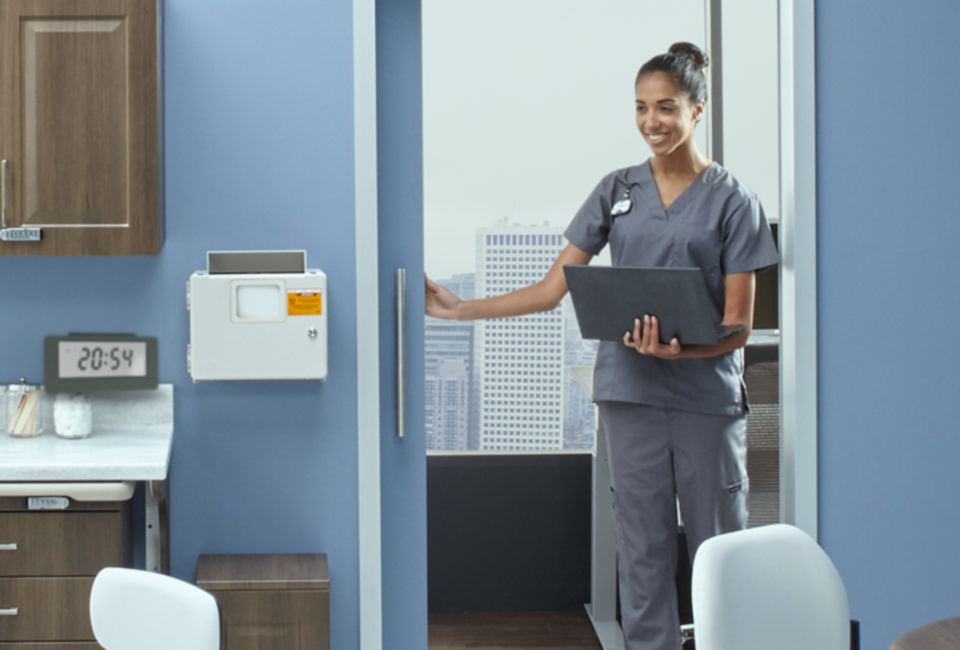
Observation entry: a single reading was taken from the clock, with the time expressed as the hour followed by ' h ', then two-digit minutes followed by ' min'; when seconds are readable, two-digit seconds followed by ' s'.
20 h 54 min
